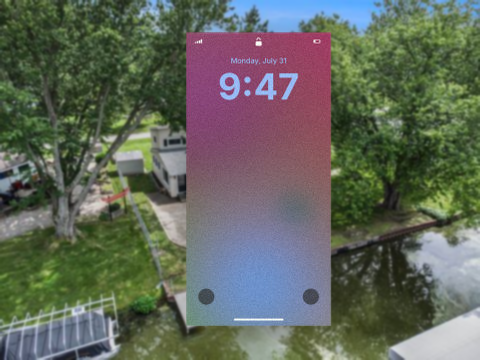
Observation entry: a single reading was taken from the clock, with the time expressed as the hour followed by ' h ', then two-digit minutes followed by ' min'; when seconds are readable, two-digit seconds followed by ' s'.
9 h 47 min
